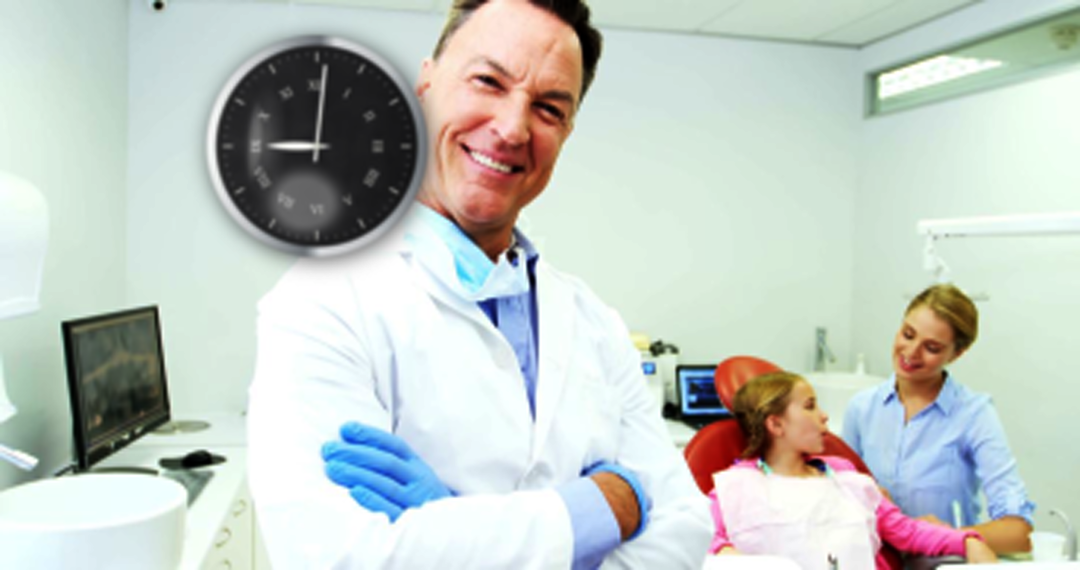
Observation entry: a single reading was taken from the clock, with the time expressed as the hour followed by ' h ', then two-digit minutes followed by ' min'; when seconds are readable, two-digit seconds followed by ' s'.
9 h 01 min
